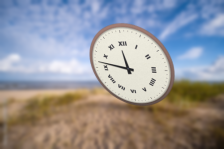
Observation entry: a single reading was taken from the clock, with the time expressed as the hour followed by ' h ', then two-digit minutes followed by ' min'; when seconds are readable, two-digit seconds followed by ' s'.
11 h 47 min
